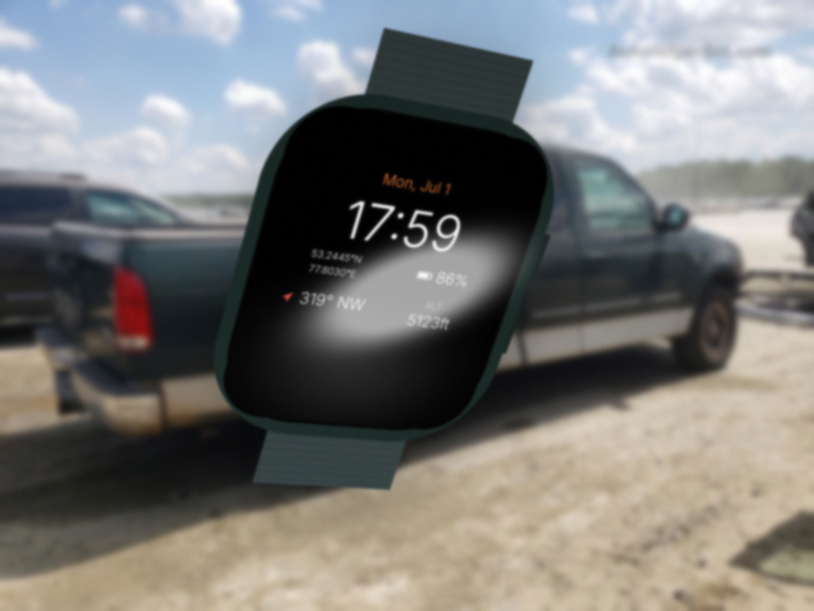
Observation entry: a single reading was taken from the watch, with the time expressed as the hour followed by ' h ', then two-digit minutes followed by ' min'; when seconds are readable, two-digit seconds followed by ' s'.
17 h 59 min
